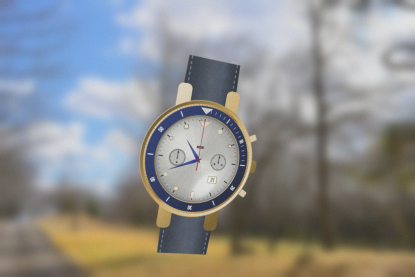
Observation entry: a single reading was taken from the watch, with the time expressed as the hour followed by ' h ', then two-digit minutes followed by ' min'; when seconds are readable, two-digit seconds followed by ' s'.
10 h 41 min
